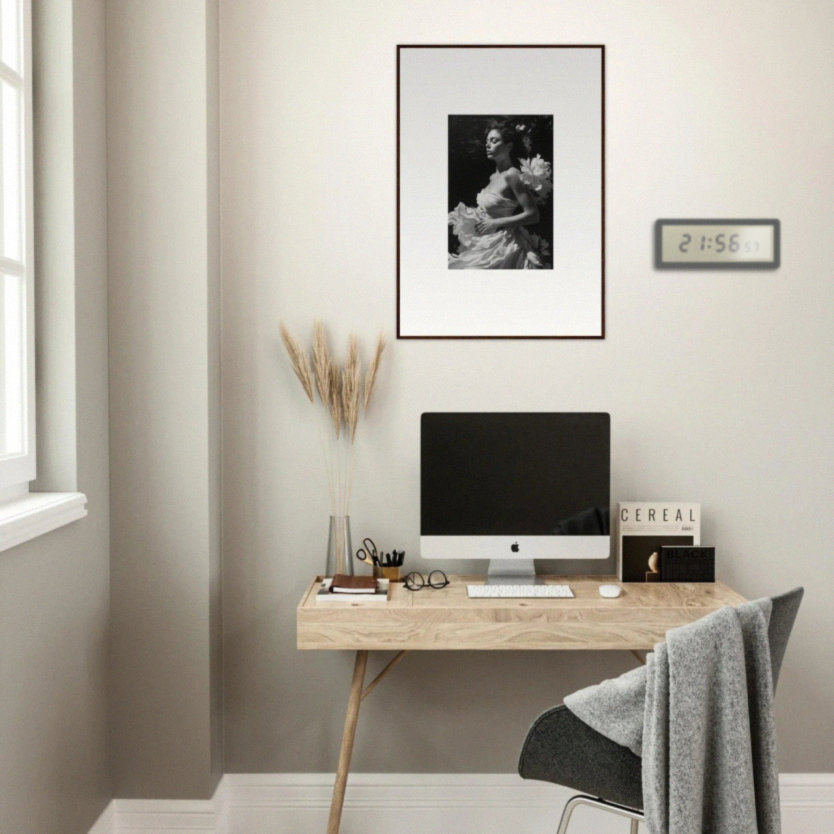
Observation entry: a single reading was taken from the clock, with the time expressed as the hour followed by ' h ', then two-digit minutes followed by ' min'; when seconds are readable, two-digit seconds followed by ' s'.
21 h 56 min
